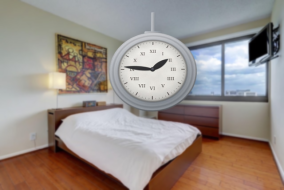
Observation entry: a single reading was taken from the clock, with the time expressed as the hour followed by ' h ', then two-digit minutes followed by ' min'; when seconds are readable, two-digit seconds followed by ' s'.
1 h 46 min
